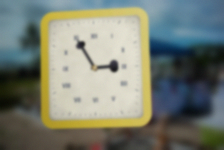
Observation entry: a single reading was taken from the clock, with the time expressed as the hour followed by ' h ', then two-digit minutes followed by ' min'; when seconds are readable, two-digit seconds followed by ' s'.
2 h 55 min
